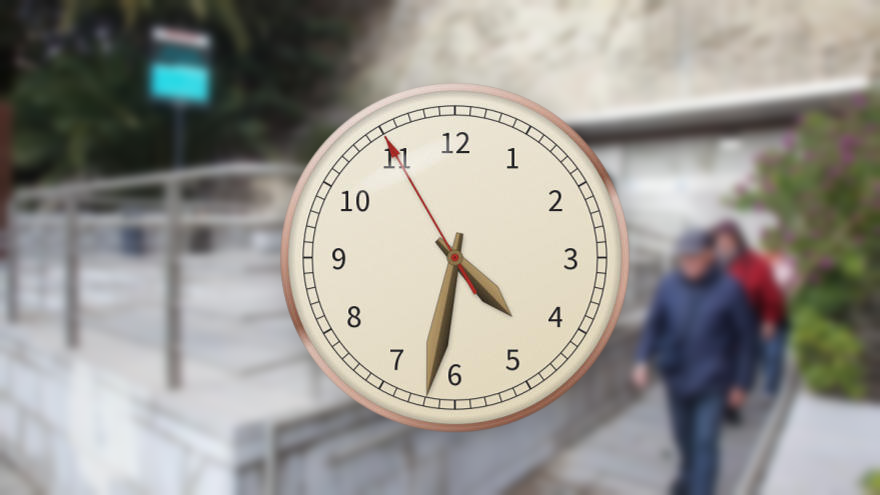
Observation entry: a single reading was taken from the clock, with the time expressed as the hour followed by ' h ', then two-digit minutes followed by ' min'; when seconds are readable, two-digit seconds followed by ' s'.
4 h 31 min 55 s
